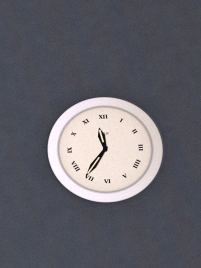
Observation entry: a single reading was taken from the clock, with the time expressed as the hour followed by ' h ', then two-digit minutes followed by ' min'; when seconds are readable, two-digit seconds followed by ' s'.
11 h 36 min
